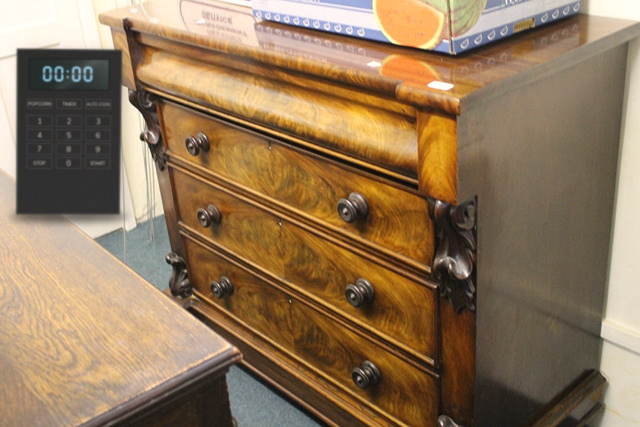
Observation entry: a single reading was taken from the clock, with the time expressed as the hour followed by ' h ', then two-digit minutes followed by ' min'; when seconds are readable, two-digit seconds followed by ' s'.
0 h 00 min
